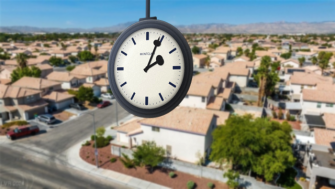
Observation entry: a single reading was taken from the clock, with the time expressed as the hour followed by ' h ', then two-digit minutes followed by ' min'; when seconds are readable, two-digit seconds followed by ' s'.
2 h 04 min
